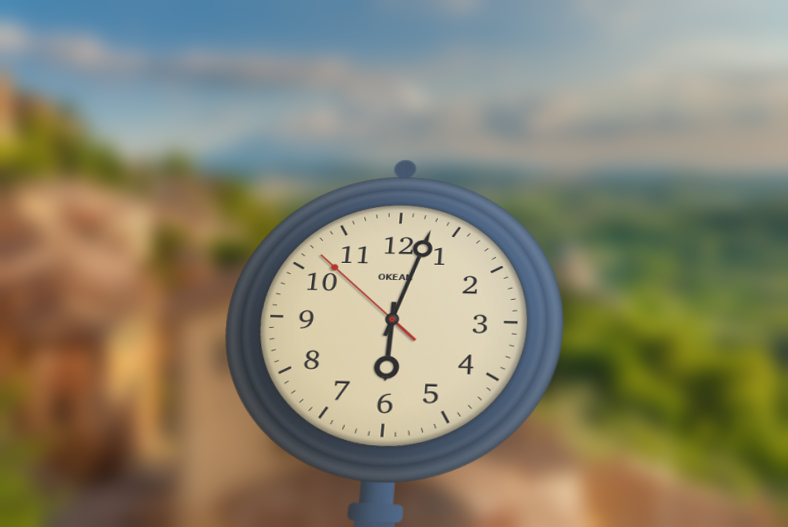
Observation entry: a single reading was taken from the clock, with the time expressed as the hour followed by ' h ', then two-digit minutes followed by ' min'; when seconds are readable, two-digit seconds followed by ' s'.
6 h 02 min 52 s
